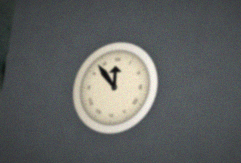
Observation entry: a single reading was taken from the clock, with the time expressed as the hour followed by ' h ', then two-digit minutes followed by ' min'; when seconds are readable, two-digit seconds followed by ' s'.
11 h 53 min
